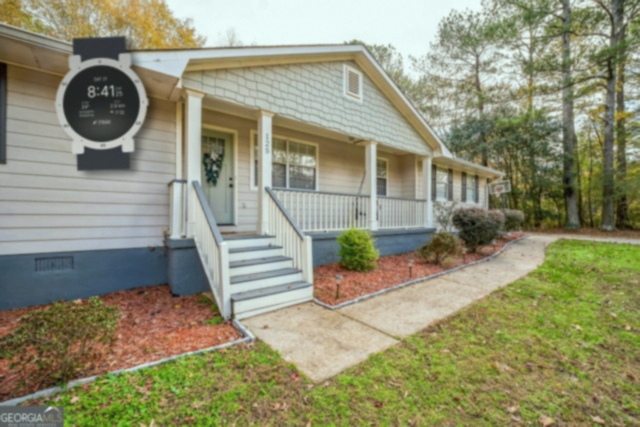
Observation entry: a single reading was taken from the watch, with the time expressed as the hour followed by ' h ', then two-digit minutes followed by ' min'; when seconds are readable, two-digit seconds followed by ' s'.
8 h 41 min
